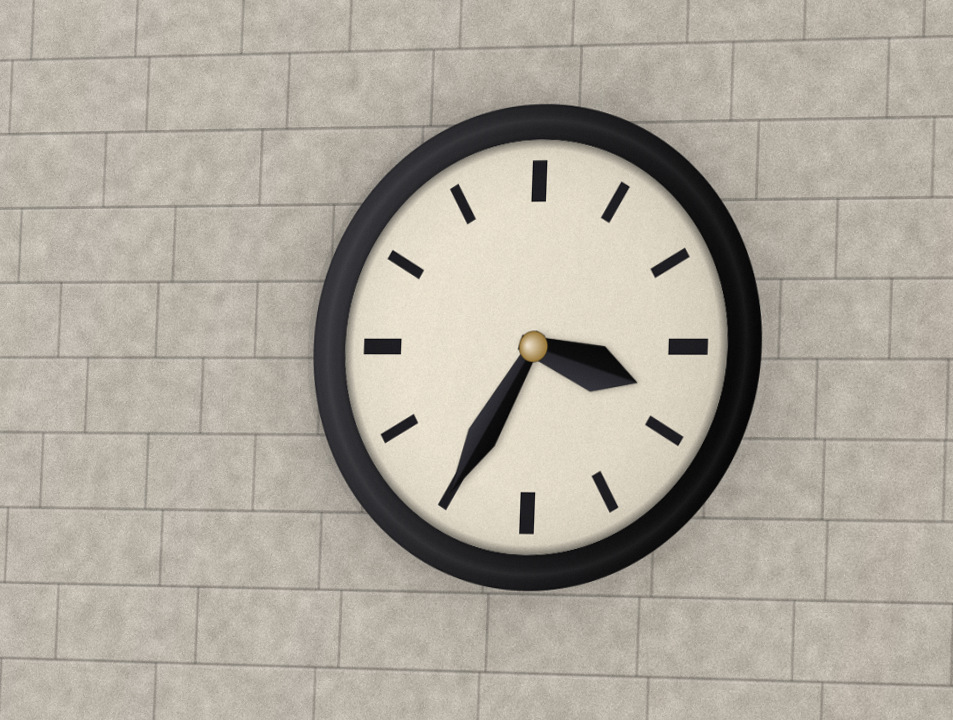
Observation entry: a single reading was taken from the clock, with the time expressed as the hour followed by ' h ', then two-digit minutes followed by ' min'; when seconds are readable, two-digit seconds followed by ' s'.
3 h 35 min
